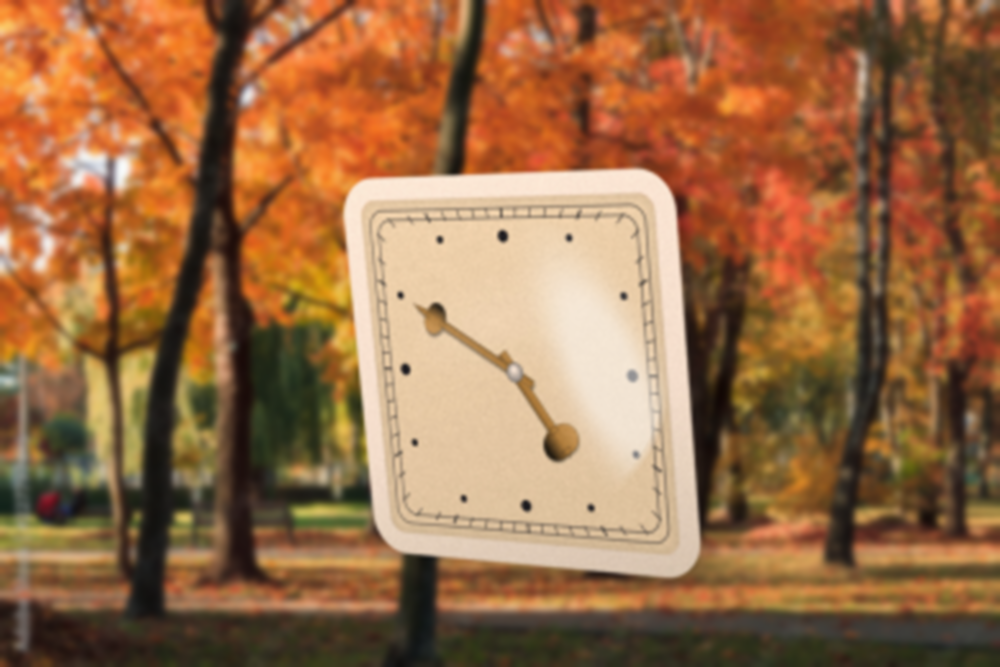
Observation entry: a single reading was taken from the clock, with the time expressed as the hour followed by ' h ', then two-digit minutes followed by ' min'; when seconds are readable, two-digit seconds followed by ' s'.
4 h 50 min
